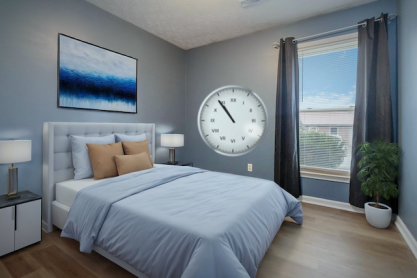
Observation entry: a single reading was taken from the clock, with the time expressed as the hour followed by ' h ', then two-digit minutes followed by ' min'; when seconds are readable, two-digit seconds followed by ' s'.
10 h 54 min
